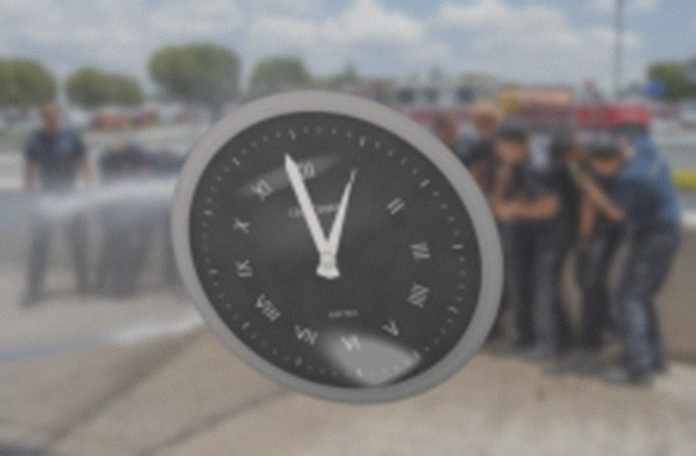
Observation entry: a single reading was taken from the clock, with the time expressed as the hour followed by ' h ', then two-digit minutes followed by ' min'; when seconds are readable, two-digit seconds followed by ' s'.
12 h 59 min
